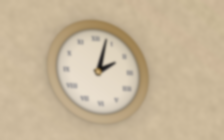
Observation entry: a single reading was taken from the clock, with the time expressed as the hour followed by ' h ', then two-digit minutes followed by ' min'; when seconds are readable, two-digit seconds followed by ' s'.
2 h 03 min
